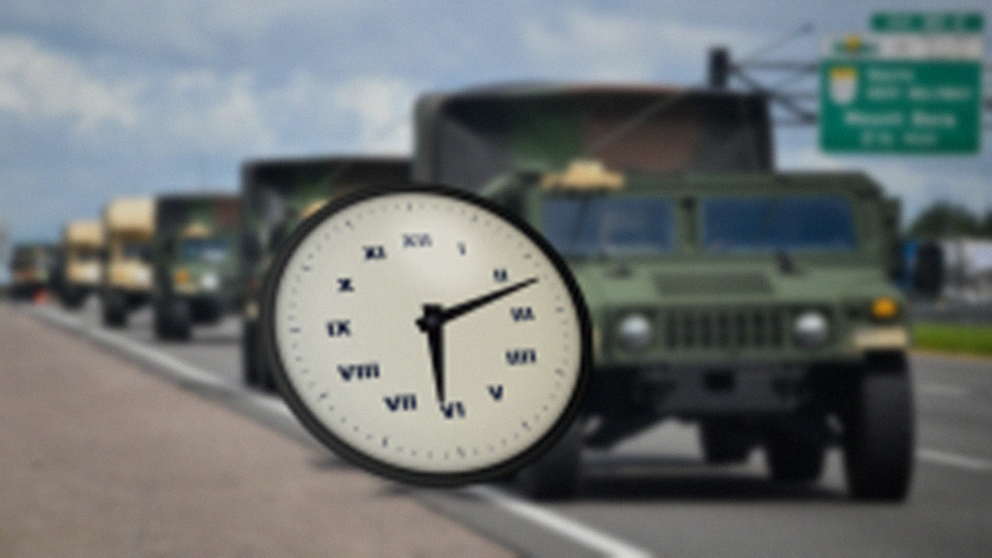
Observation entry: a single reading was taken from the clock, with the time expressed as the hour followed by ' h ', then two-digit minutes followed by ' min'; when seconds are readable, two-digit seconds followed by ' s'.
6 h 12 min
